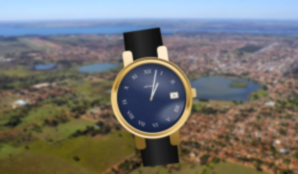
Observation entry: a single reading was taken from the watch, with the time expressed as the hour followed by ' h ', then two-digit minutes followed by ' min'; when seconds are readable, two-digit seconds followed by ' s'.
1 h 03 min
